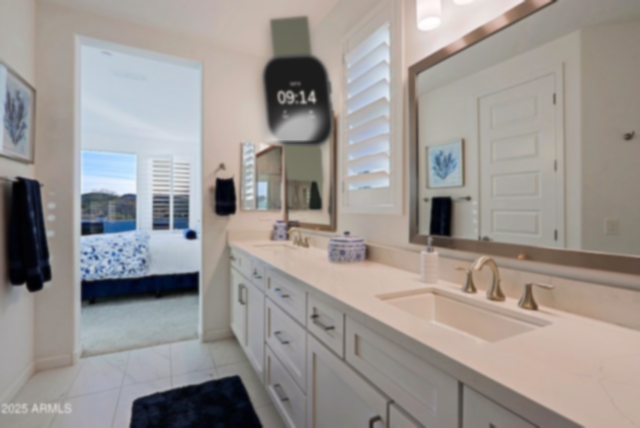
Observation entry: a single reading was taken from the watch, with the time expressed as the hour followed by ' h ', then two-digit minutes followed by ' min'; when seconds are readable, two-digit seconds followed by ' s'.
9 h 14 min
